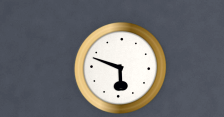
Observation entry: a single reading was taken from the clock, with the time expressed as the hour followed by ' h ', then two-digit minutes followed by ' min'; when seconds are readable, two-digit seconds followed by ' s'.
5 h 48 min
